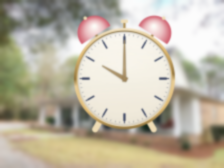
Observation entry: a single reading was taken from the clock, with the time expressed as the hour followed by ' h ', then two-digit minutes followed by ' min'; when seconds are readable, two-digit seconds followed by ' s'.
10 h 00 min
